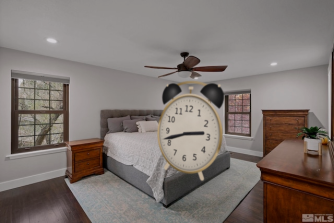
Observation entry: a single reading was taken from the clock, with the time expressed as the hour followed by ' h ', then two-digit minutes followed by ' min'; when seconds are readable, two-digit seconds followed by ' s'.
2 h 42 min
